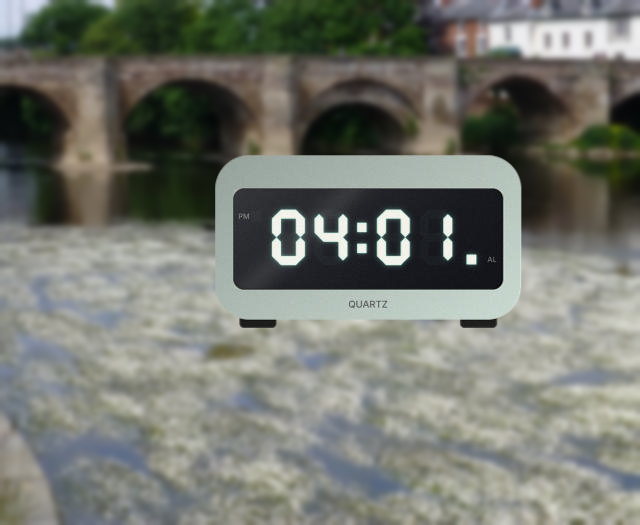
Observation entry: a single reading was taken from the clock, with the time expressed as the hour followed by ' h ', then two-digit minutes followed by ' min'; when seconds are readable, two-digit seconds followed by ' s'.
4 h 01 min
